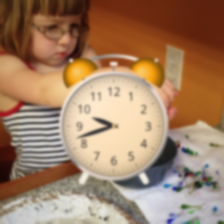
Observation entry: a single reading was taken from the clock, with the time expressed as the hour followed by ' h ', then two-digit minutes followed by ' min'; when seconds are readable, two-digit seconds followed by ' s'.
9 h 42 min
